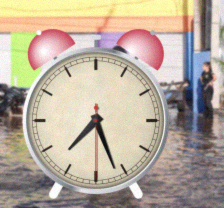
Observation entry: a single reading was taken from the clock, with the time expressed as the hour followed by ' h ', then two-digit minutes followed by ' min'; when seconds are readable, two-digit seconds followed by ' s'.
7 h 26 min 30 s
